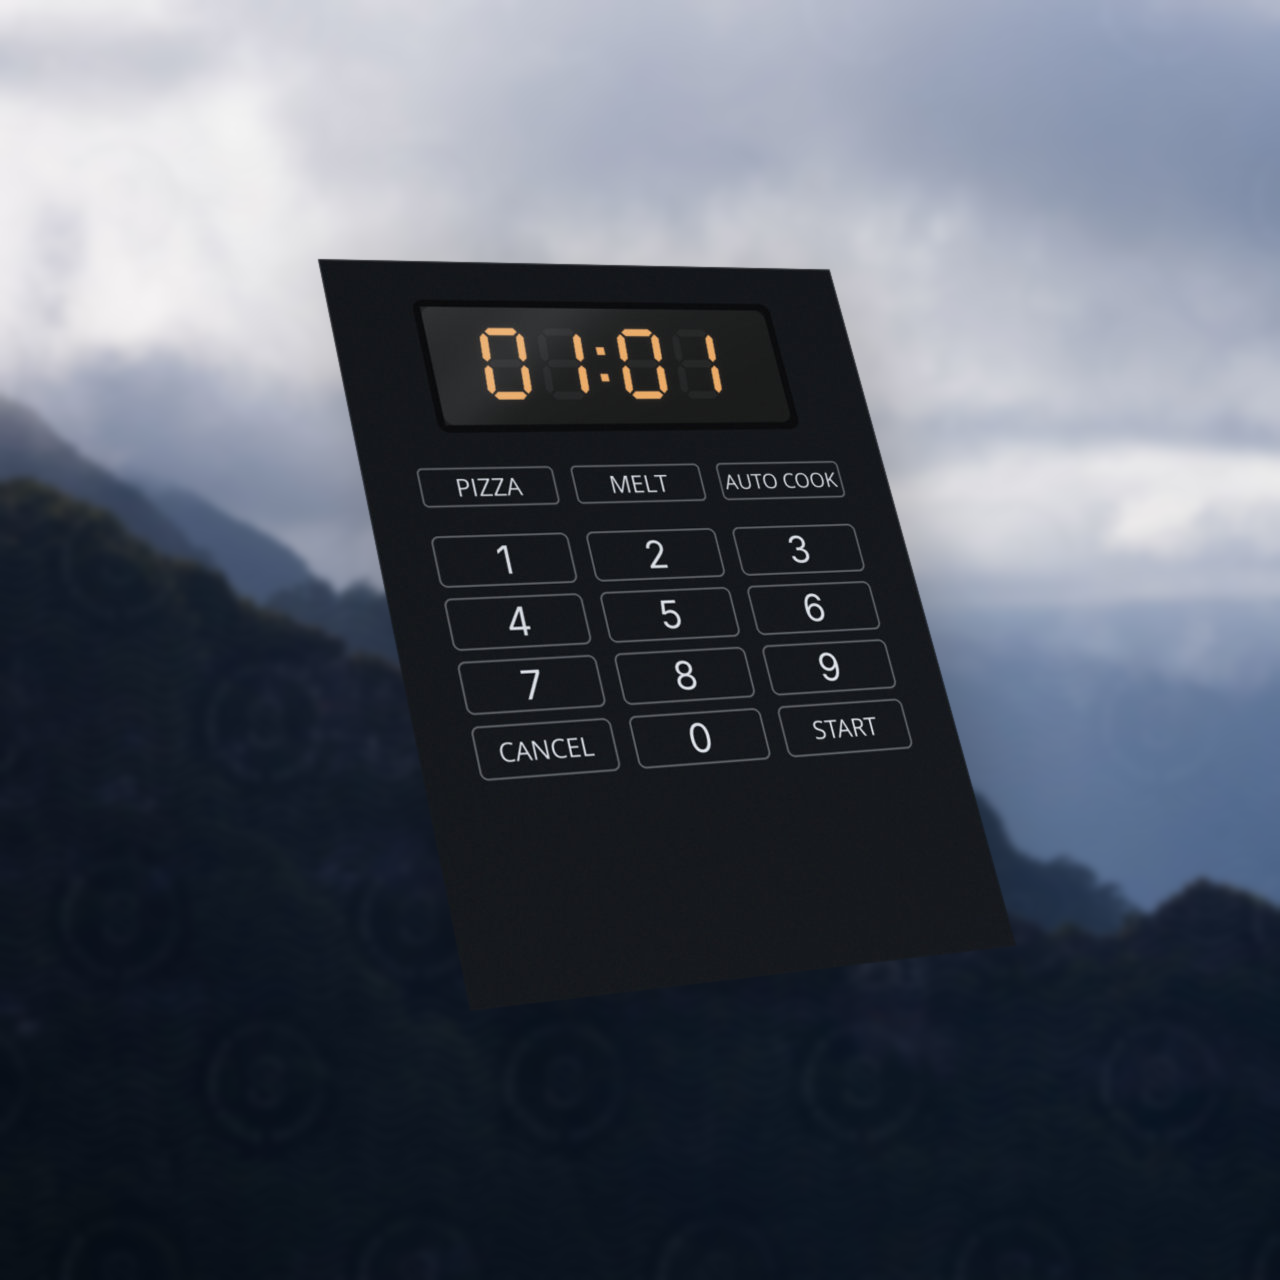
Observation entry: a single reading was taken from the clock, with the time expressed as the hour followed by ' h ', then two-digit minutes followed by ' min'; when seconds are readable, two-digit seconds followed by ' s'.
1 h 01 min
